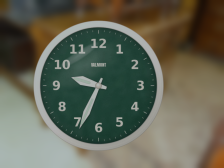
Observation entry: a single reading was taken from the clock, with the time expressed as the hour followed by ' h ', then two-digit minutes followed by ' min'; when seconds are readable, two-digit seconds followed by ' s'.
9 h 34 min
